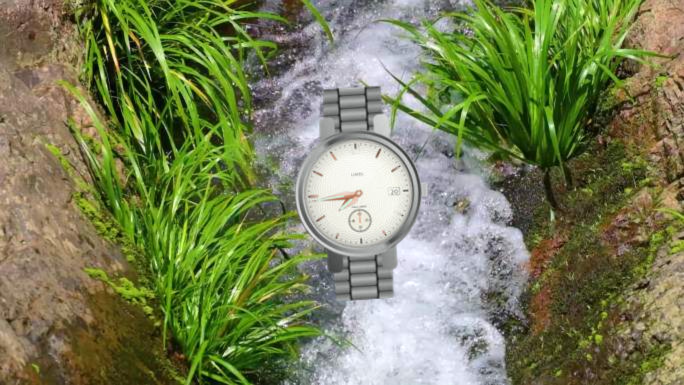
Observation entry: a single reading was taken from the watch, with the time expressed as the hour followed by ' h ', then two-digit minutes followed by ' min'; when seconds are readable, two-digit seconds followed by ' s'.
7 h 44 min
